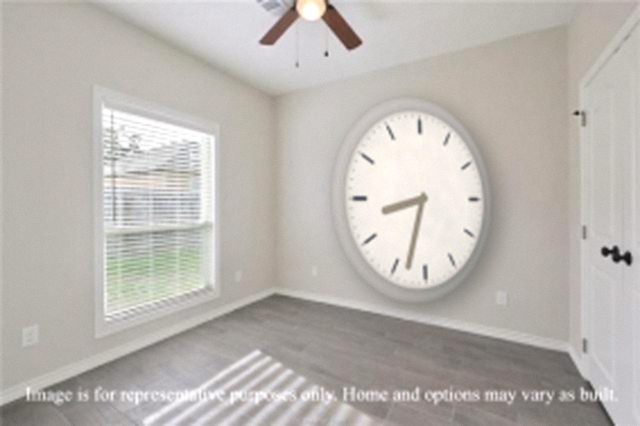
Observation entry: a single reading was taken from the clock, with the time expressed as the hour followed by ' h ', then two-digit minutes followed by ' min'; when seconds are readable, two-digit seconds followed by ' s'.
8 h 33 min
